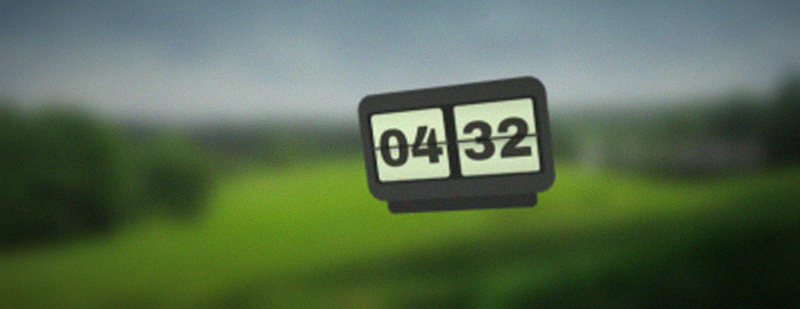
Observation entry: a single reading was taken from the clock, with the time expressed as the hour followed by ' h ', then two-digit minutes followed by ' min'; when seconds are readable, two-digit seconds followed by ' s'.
4 h 32 min
